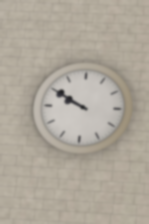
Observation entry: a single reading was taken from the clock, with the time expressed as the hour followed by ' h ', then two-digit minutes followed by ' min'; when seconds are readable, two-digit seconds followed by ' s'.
9 h 50 min
